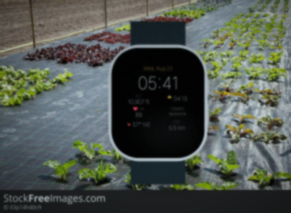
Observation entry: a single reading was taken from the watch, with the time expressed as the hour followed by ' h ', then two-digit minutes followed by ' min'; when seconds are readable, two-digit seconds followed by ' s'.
5 h 41 min
